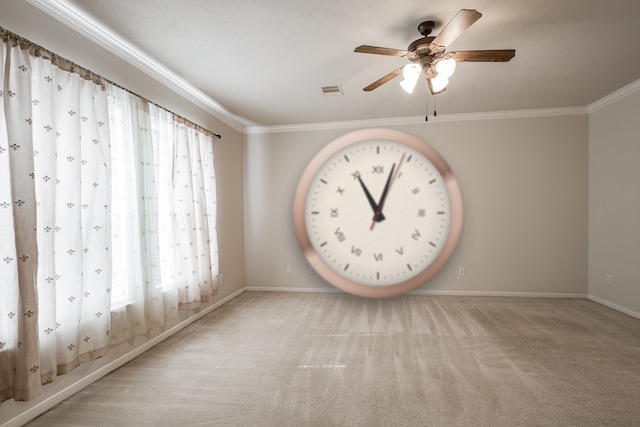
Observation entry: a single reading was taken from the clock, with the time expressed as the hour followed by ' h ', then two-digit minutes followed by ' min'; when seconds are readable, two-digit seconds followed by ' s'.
11 h 03 min 04 s
